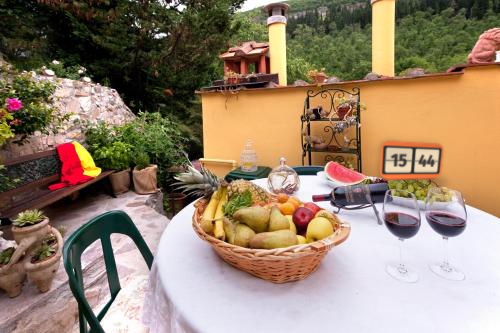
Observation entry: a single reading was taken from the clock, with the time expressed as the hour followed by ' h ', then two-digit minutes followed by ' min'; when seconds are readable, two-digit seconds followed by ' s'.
15 h 44 min
